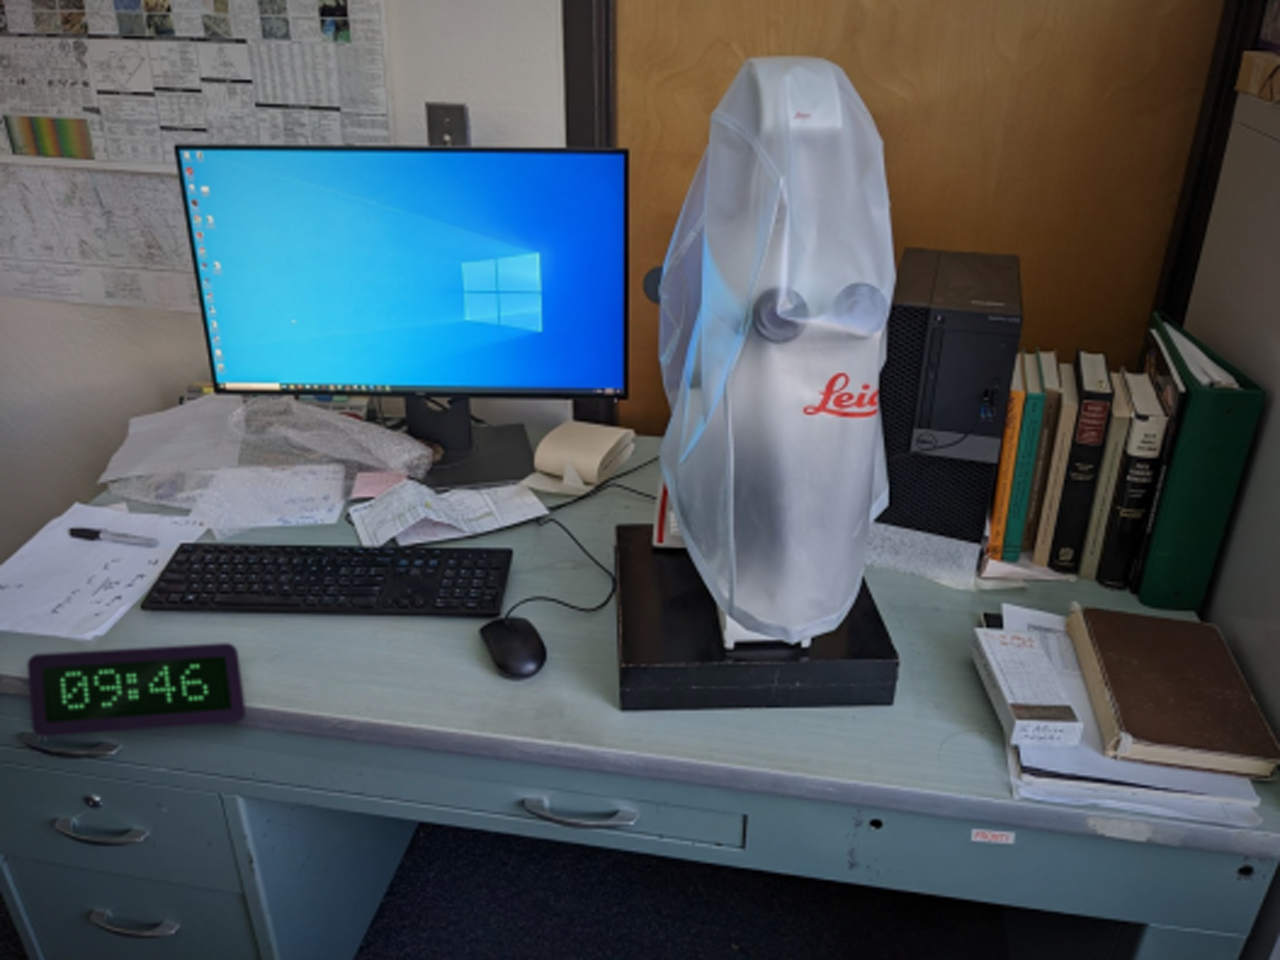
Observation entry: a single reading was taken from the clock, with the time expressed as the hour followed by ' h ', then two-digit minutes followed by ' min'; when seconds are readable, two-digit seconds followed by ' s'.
9 h 46 min
